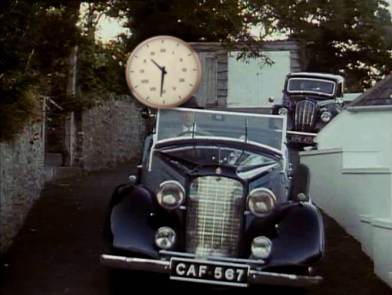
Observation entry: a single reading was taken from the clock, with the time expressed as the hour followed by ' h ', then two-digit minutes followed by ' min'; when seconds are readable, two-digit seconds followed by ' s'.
10 h 31 min
